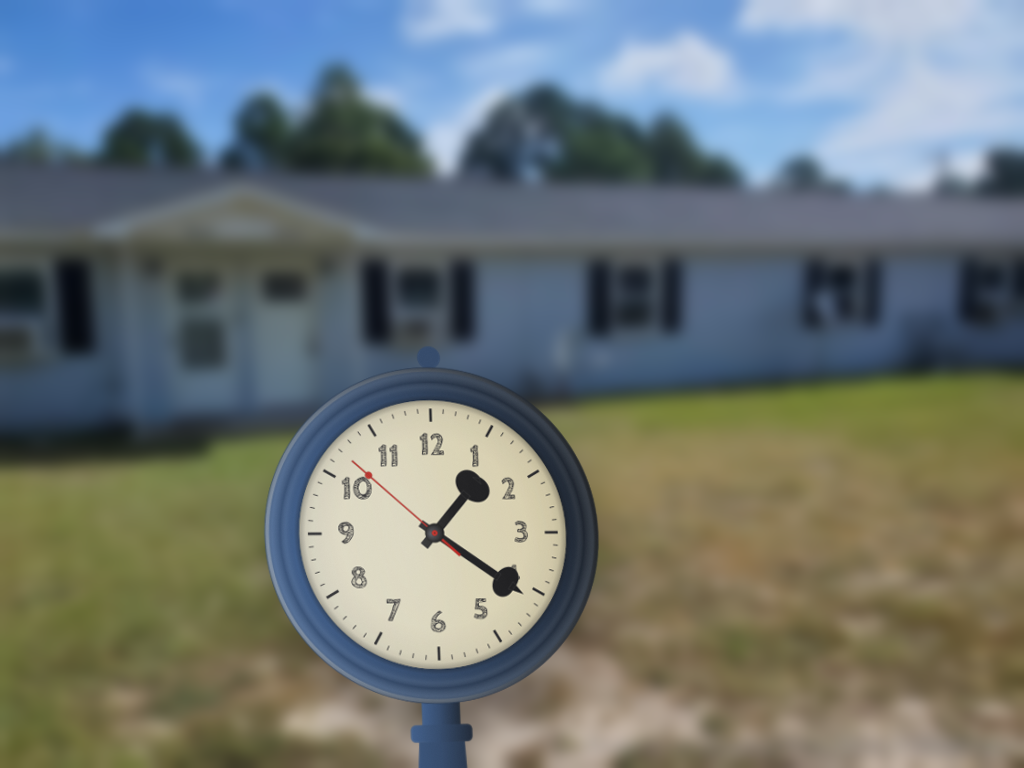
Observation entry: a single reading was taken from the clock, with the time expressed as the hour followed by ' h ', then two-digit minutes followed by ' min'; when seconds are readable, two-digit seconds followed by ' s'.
1 h 20 min 52 s
